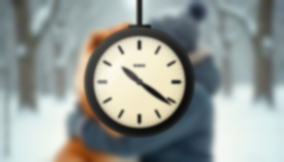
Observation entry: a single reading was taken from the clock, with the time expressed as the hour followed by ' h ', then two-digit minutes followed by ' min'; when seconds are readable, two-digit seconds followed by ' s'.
10 h 21 min
